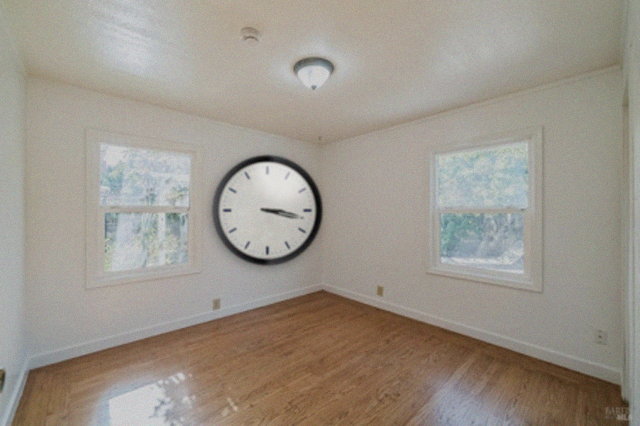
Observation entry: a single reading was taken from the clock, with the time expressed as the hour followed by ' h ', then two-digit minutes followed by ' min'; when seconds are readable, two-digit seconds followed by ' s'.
3 h 17 min
